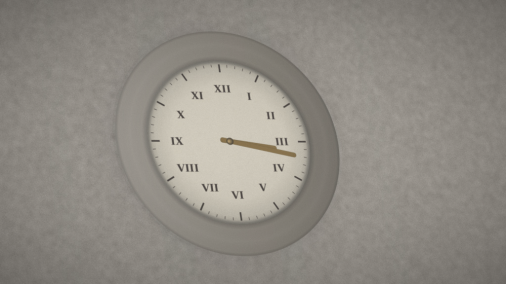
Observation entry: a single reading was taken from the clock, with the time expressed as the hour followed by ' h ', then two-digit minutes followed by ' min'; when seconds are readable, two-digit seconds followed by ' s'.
3 h 17 min
